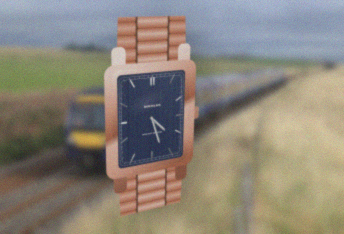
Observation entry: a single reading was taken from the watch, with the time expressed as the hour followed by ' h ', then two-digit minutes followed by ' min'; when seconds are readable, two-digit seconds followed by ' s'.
4 h 27 min
